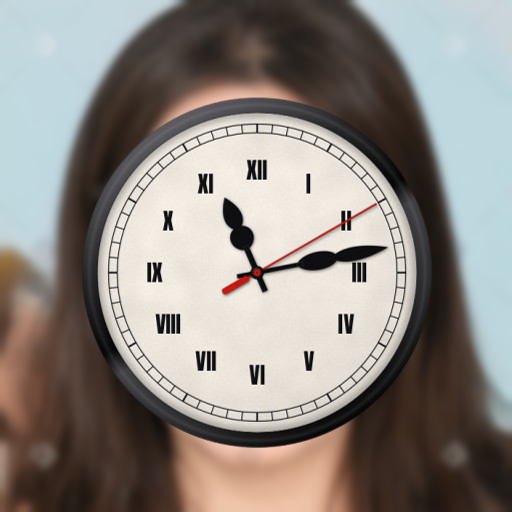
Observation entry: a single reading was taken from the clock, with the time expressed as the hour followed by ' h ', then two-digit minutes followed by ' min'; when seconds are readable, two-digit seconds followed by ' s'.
11 h 13 min 10 s
